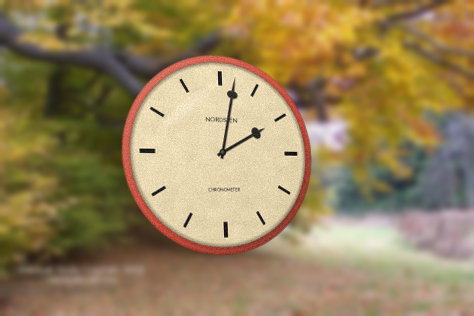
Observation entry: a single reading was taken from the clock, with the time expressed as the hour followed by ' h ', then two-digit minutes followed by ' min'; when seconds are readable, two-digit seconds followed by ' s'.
2 h 02 min
